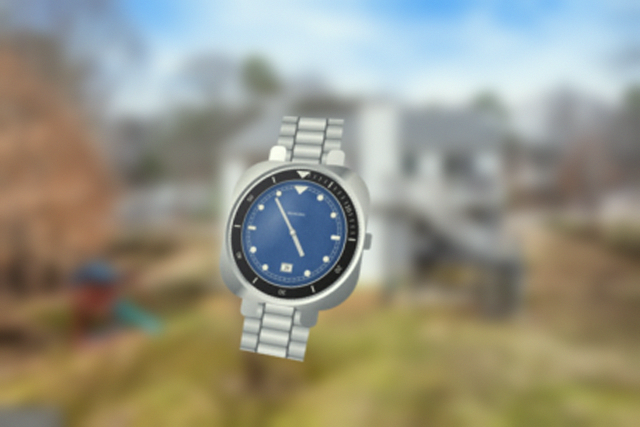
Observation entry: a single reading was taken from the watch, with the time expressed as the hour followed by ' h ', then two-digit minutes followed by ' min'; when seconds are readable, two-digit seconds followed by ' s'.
4 h 54 min
